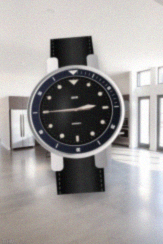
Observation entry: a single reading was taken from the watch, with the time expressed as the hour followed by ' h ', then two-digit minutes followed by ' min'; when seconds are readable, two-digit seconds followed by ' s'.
2 h 45 min
